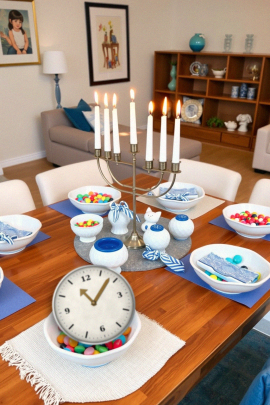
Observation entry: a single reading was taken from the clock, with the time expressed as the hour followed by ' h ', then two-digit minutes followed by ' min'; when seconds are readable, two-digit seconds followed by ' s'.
11 h 08 min
